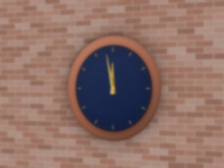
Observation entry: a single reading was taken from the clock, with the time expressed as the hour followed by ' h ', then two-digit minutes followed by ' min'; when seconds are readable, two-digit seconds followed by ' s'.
11 h 58 min
